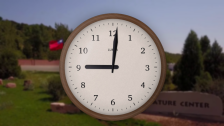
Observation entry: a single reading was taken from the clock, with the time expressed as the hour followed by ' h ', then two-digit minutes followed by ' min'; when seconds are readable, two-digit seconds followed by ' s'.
9 h 01 min
